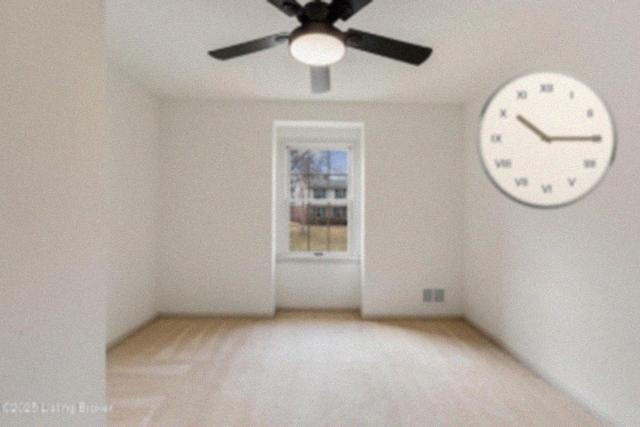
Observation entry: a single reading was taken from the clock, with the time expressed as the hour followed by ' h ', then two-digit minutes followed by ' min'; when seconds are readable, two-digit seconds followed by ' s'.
10 h 15 min
